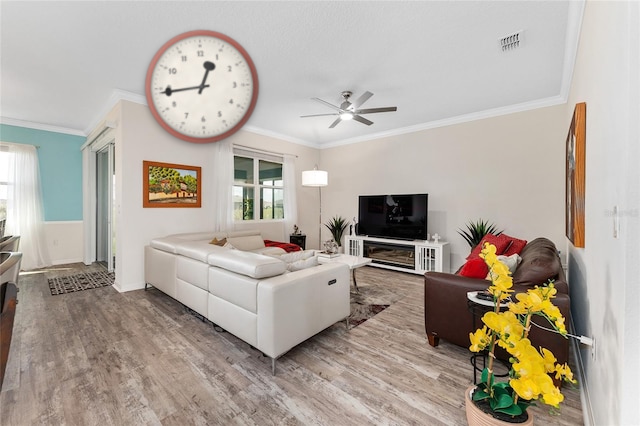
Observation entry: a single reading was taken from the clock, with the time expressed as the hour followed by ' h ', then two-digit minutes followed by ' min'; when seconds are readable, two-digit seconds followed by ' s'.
12 h 44 min
